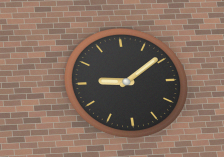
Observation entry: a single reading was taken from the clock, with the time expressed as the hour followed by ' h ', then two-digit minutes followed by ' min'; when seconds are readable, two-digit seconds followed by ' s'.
9 h 09 min
